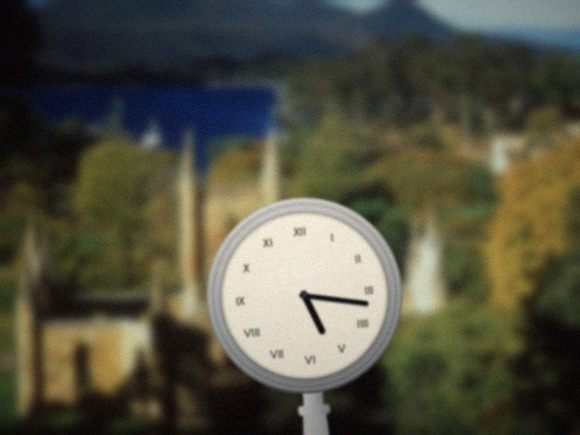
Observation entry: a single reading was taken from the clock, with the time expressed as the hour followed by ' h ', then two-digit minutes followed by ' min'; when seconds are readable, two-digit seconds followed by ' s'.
5 h 17 min
